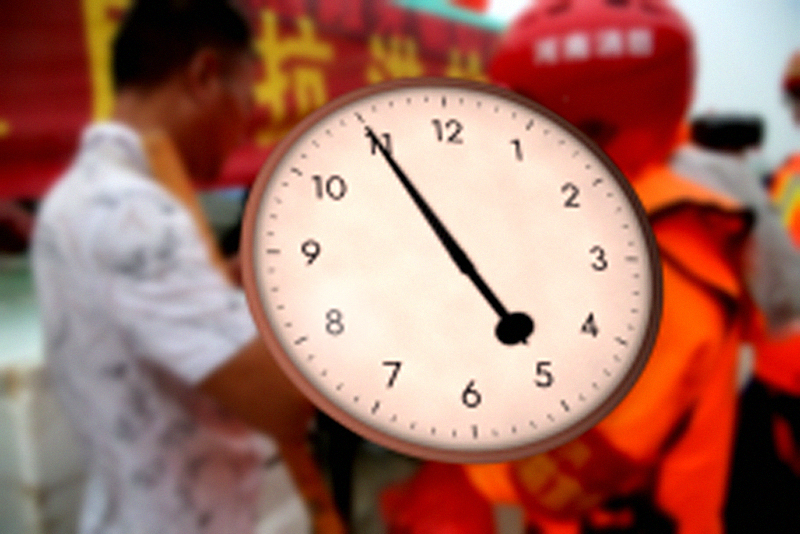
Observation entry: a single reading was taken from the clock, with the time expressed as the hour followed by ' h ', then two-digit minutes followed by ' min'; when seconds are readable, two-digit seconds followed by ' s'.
4 h 55 min
